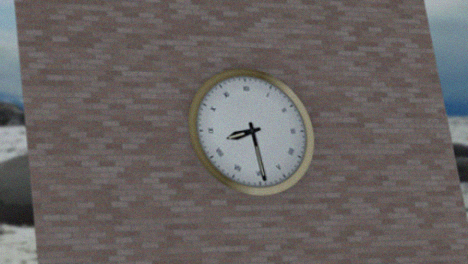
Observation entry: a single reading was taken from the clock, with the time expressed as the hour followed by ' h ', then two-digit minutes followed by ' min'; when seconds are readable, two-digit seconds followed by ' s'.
8 h 29 min
